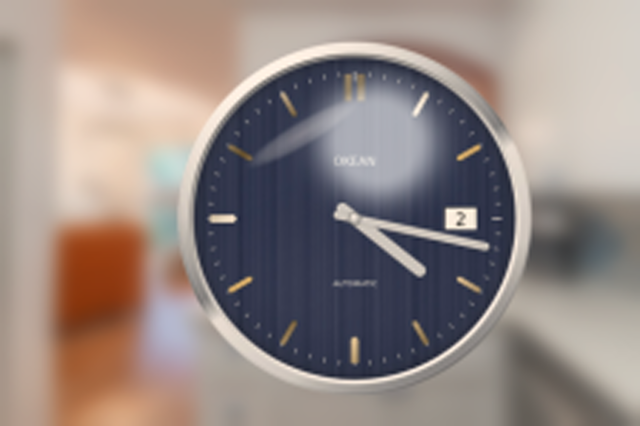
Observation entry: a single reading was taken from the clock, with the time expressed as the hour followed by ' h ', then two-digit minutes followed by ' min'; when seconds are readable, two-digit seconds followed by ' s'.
4 h 17 min
